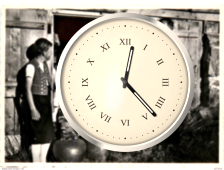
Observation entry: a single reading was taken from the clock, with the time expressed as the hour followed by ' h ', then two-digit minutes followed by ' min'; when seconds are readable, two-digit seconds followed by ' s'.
12 h 23 min
